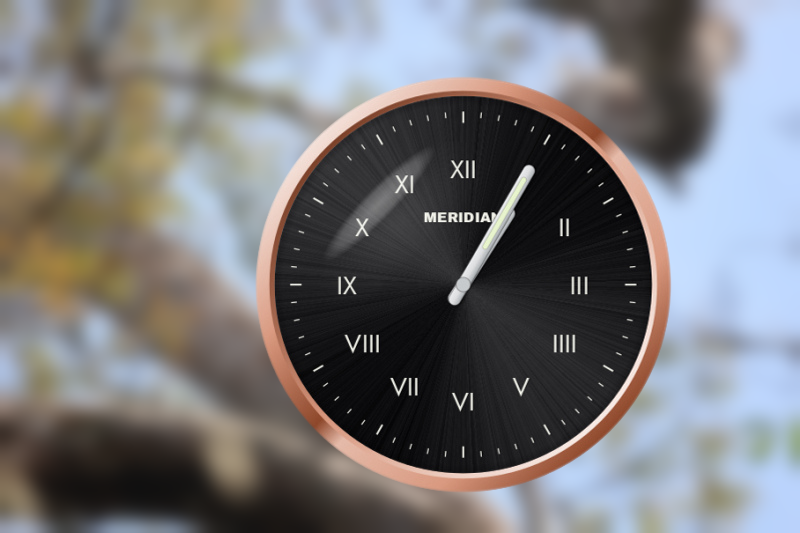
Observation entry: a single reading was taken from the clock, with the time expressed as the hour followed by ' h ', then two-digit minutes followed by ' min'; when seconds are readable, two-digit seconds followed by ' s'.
1 h 05 min
